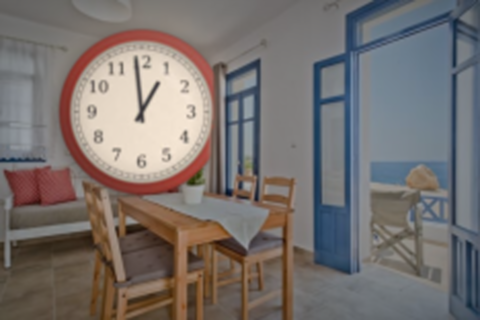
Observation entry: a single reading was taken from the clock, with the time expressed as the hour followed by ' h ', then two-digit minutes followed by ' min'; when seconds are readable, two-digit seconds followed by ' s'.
12 h 59 min
